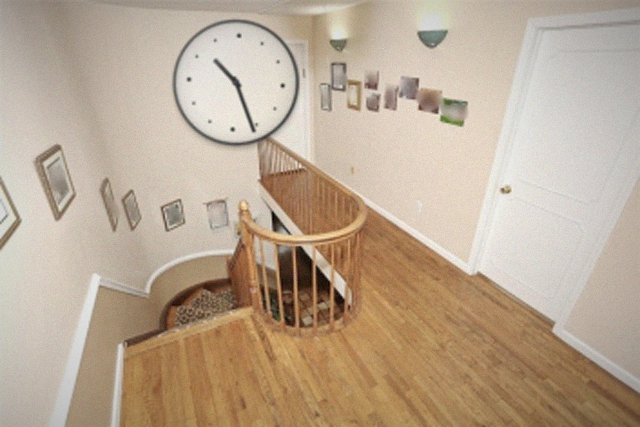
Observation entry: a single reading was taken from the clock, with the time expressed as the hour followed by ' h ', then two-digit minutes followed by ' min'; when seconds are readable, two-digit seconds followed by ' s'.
10 h 26 min
